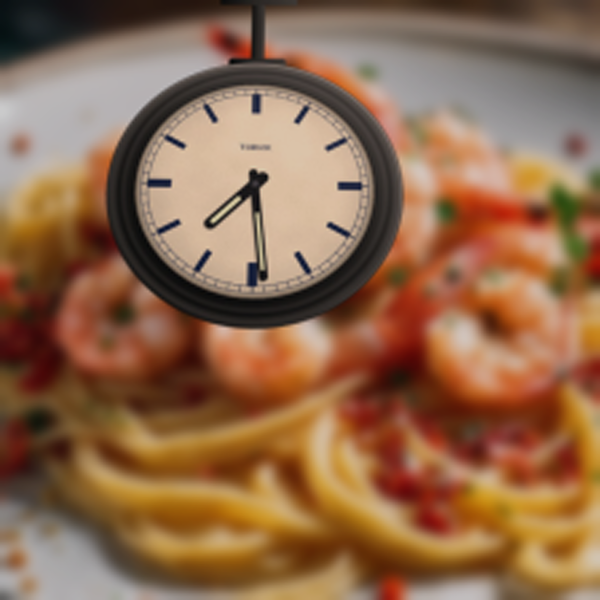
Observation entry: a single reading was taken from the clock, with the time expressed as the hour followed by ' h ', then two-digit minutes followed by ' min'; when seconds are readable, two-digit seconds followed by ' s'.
7 h 29 min
